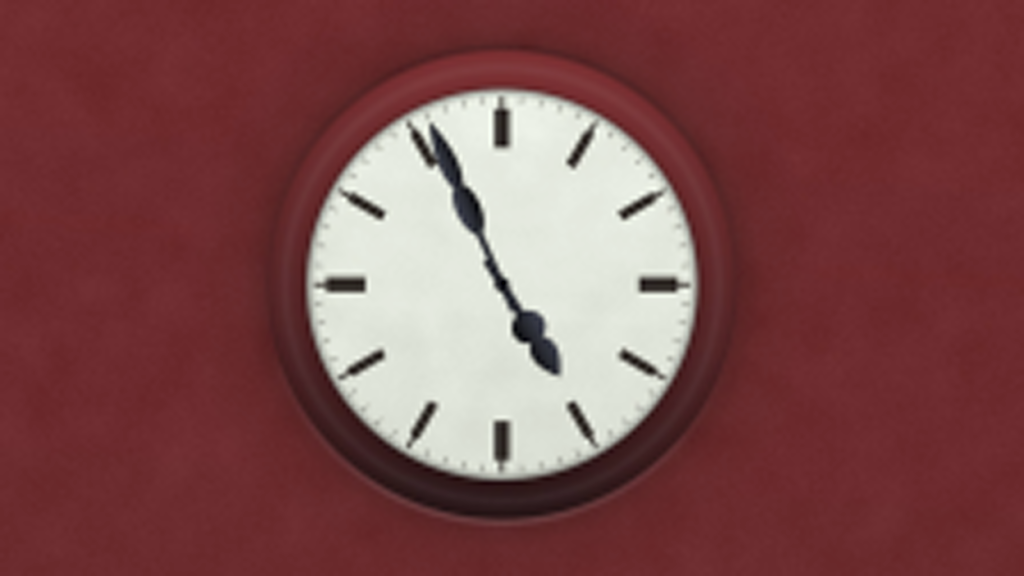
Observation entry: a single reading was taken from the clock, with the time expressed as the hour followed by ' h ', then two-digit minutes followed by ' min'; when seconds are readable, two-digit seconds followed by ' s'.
4 h 56 min
